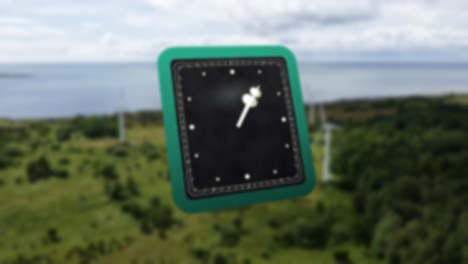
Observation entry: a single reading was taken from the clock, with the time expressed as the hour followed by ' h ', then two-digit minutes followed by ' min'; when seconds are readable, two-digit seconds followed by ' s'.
1 h 06 min
